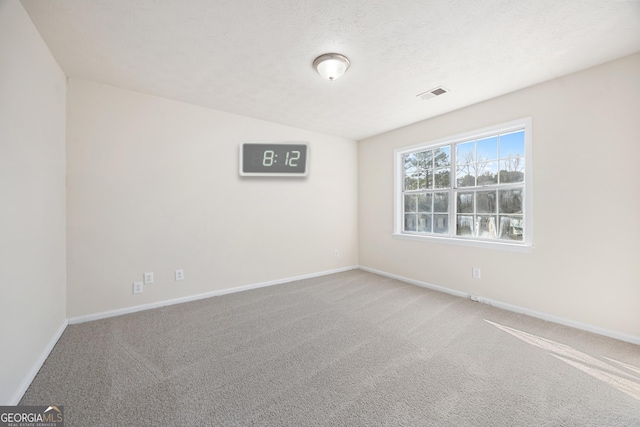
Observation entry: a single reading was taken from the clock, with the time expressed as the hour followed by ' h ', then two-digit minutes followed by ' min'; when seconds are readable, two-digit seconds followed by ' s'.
8 h 12 min
